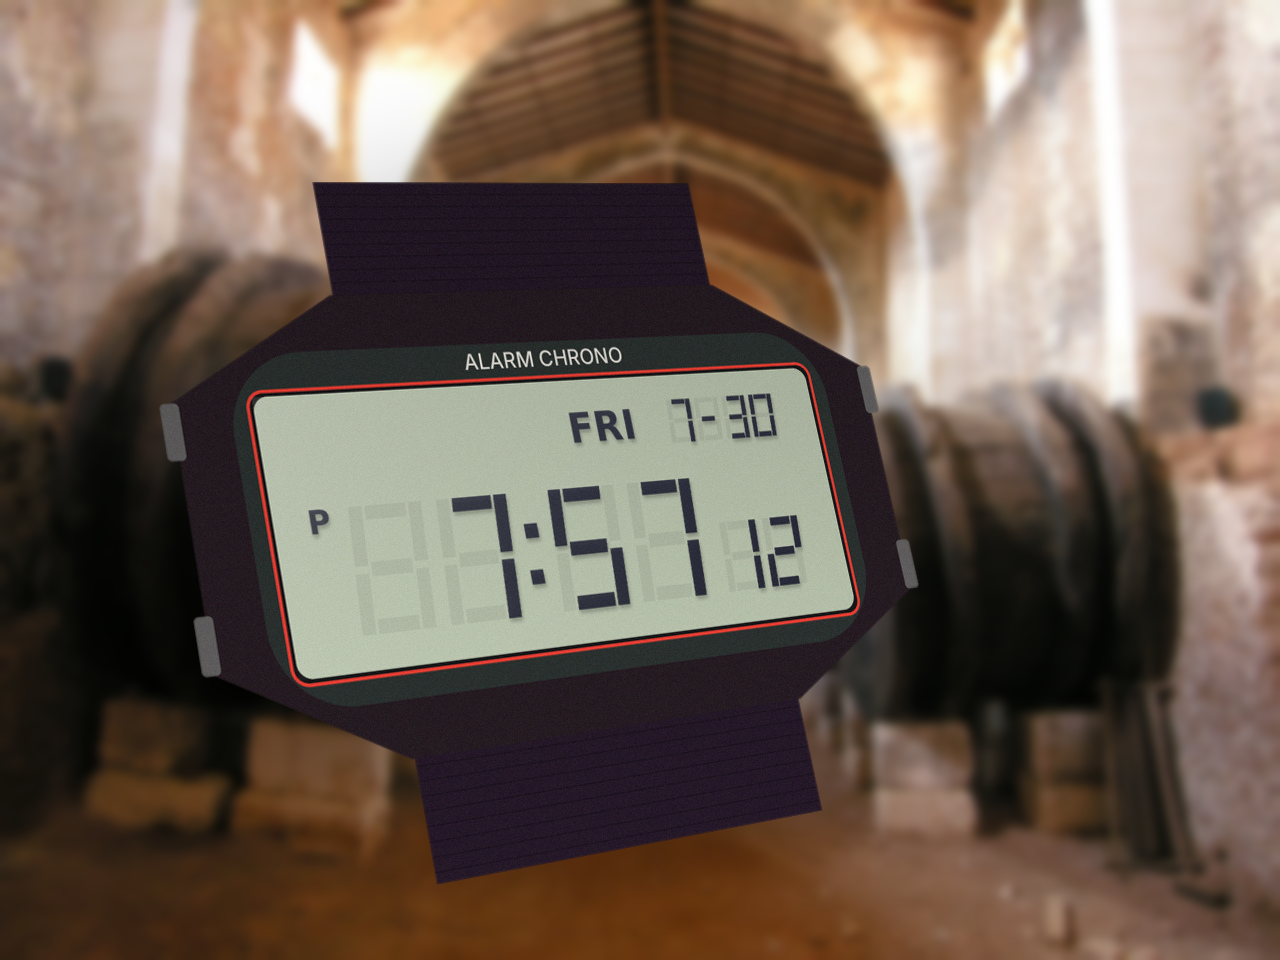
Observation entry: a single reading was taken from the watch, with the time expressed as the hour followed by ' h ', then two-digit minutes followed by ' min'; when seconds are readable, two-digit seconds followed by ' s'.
7 h 57 min 12 s
